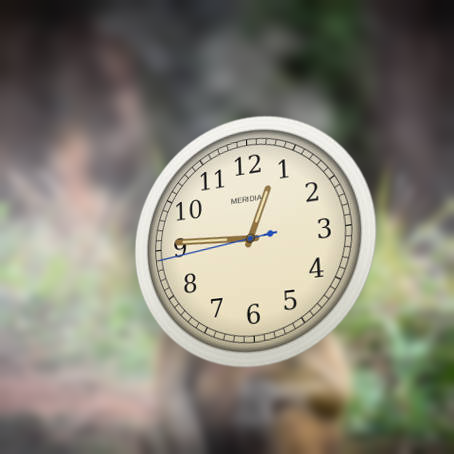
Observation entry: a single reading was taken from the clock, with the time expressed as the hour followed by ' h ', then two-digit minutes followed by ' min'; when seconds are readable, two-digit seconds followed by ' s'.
12 h 45 min 44 s
